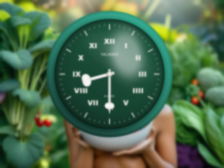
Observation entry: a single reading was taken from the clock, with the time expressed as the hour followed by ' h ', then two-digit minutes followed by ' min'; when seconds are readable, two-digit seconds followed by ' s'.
8 h 30 min
